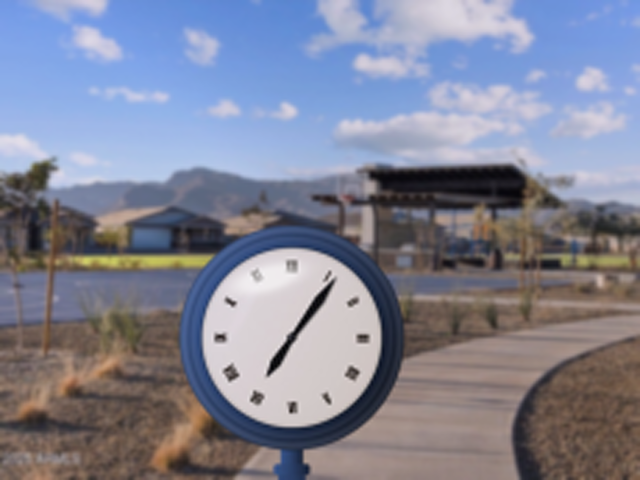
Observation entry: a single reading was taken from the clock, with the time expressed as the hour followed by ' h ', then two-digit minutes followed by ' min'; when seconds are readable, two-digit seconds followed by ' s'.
7 h 06 min
